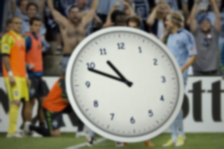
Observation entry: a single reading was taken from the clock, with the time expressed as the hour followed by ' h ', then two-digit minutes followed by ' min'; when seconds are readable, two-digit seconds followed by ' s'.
10 h 49 min
